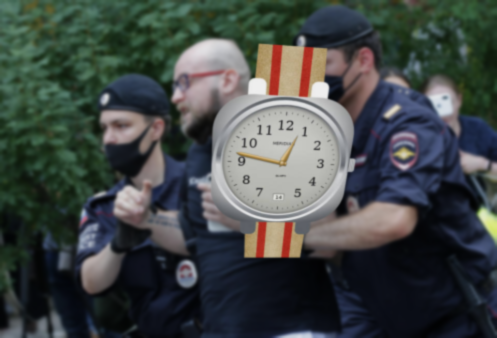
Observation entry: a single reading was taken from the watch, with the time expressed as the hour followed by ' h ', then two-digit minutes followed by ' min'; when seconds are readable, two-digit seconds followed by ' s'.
12 h 47 min
